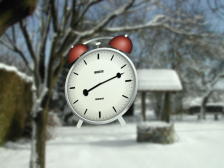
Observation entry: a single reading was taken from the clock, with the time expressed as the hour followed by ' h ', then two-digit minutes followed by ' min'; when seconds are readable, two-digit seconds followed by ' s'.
8 h 12 min
